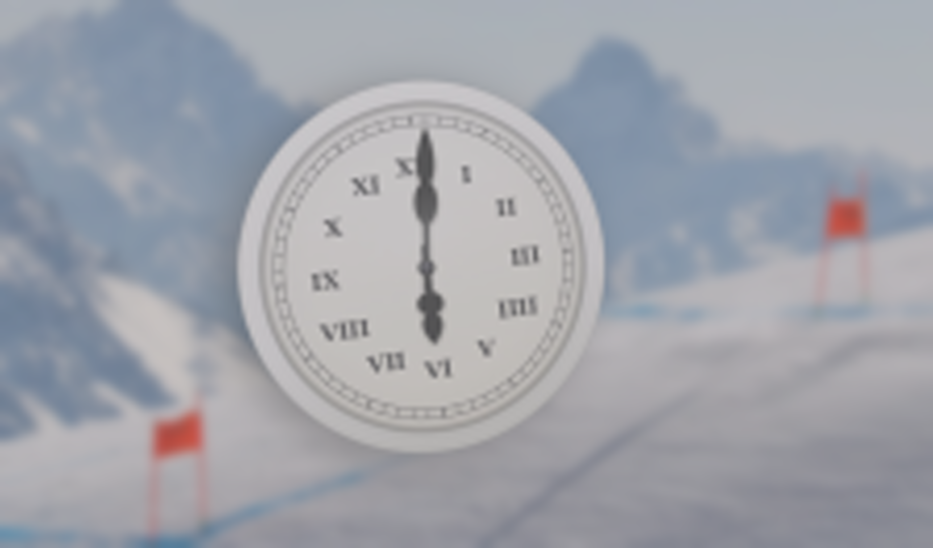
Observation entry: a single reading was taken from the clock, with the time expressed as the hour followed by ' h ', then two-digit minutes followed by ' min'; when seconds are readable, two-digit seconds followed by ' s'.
6 h 01 min
